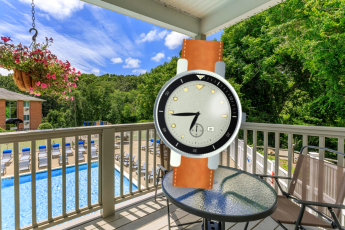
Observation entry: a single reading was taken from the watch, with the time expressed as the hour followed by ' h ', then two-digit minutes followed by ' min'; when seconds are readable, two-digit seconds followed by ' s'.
6 h 44 min
